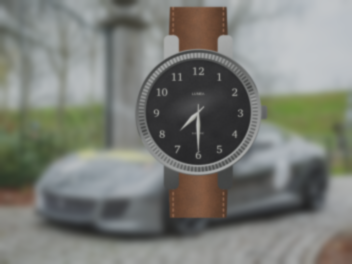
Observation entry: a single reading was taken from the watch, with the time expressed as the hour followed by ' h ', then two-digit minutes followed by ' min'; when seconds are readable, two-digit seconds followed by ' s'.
7 h 30 min
